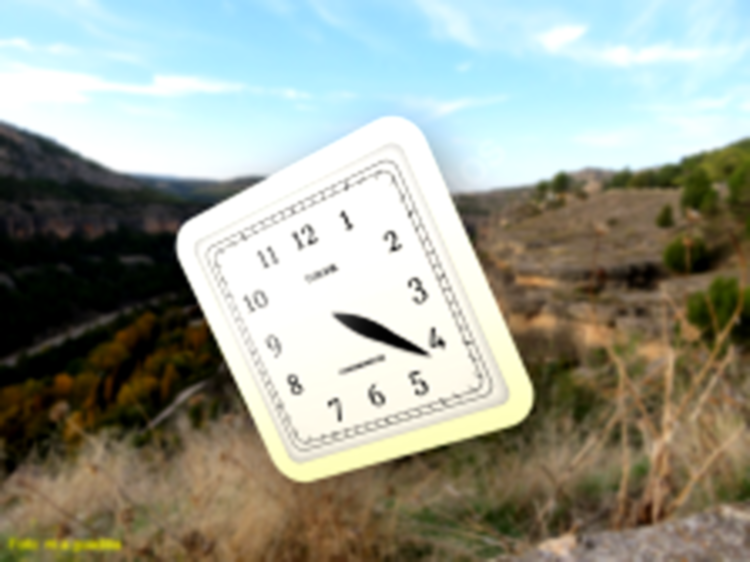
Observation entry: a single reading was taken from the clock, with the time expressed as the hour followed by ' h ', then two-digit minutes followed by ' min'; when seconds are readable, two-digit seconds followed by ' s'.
4 h 22 min
